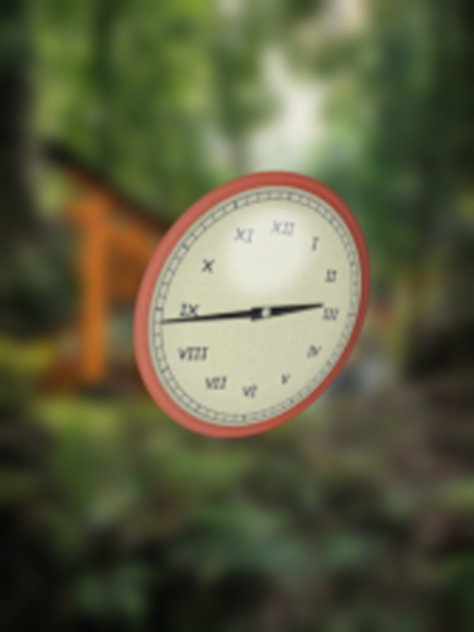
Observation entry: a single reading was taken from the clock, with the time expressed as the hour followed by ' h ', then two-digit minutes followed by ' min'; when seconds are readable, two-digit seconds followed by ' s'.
2 h 44 min
